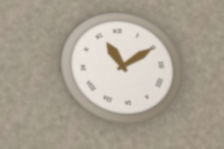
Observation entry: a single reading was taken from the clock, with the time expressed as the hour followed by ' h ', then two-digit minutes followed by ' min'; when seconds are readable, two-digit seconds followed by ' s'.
11 h 10 min
